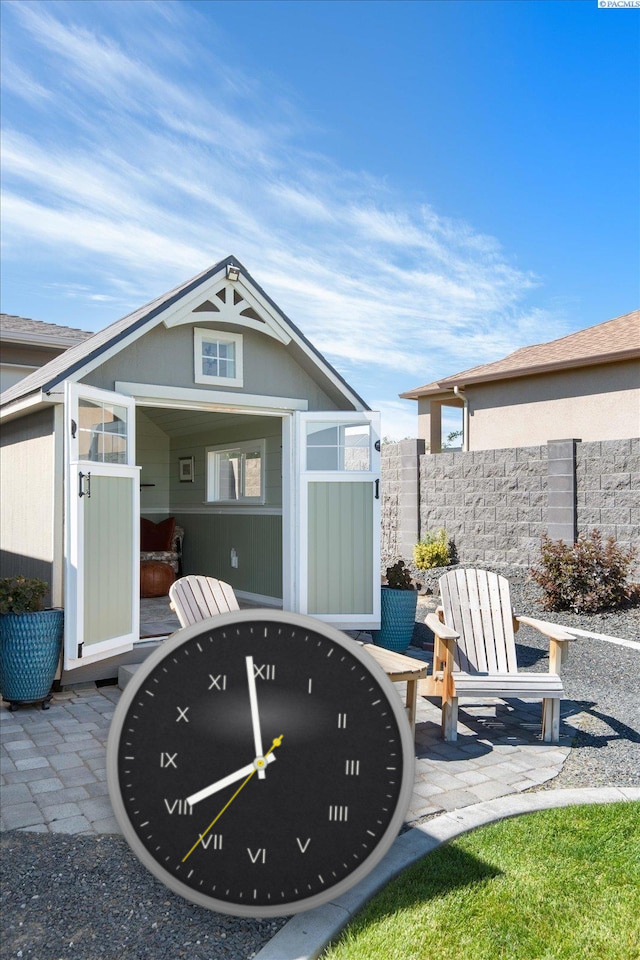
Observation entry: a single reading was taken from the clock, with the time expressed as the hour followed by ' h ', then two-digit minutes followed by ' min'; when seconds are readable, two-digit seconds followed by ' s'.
7 h 58 min 36 s
